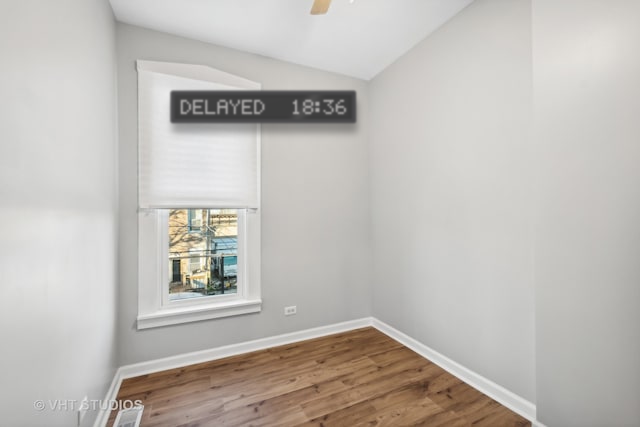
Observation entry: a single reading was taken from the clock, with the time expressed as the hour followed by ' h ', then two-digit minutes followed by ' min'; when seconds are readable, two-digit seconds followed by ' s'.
18 h 36 min
